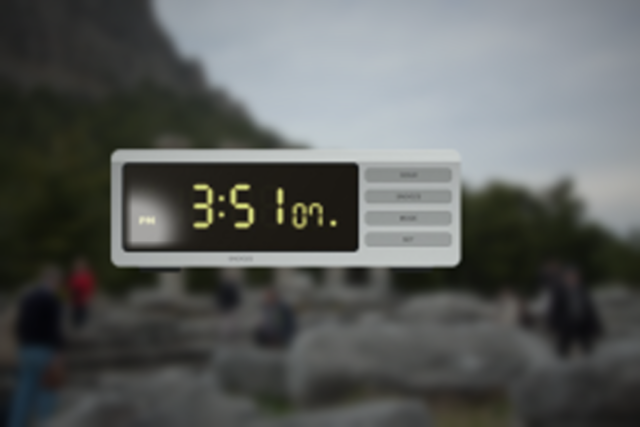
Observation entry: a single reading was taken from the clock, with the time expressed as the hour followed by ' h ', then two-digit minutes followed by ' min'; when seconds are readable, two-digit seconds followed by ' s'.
3 h 51 min 07 s
